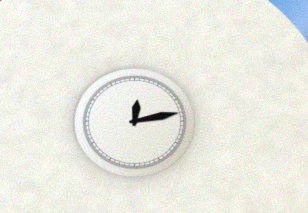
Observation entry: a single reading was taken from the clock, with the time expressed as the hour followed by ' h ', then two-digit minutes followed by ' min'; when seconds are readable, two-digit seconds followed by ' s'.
12 h 13 min
